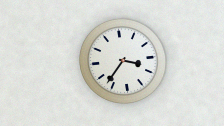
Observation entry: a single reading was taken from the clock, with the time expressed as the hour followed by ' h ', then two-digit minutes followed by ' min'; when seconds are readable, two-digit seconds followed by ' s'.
3 h 37 min
